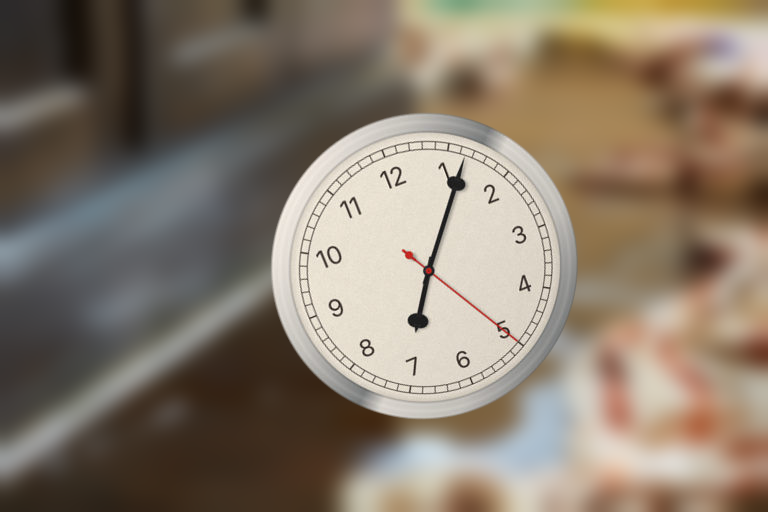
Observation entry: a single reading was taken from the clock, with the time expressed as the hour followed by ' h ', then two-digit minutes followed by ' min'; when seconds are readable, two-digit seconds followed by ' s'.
7 h 06 min 25 s
